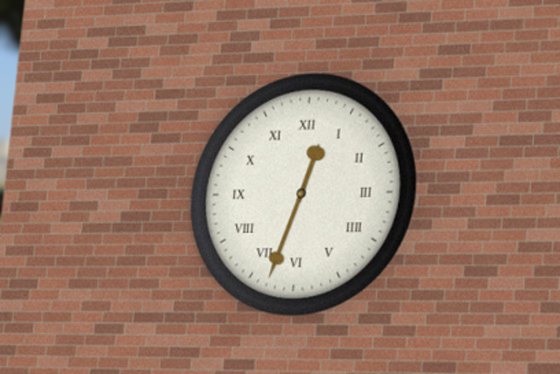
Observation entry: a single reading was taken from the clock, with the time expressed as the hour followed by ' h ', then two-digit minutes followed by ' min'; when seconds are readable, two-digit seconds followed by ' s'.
12 h 33 min
